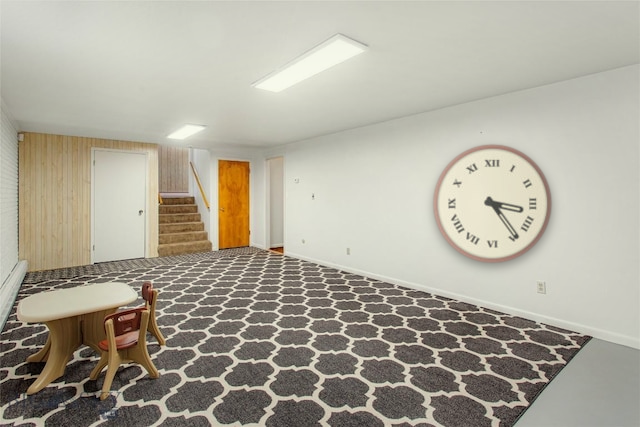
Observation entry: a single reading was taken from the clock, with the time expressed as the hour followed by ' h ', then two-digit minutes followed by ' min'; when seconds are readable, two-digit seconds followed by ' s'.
3 h 24 min
